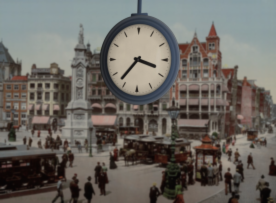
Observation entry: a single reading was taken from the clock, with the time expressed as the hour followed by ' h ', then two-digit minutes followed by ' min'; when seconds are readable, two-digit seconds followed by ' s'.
3 h 37 min
